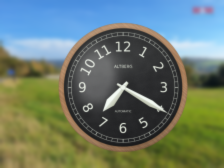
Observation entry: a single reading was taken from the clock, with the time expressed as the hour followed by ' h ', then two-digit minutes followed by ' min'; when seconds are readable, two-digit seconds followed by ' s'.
7 h 20 min
